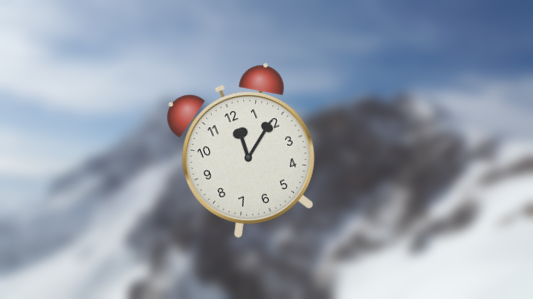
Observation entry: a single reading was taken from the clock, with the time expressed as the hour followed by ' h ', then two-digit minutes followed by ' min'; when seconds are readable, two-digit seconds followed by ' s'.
12 h 09 min
